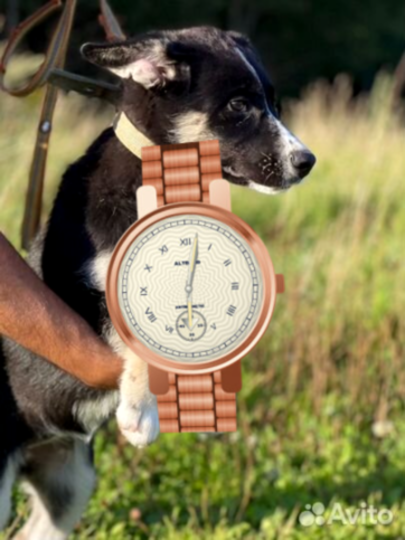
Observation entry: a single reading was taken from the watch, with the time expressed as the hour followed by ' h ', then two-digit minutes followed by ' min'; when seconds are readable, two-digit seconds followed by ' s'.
6 h 02 min
